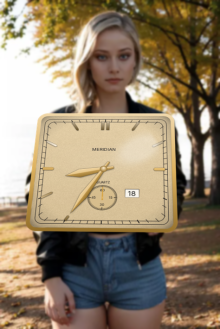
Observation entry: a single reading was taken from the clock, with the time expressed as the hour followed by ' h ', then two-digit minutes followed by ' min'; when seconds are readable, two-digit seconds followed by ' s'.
8 h 35 min
